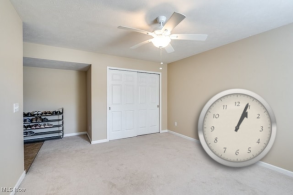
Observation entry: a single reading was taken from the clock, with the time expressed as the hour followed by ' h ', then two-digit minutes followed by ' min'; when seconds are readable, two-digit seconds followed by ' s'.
1 h 04 min
